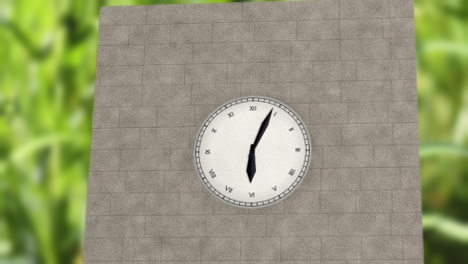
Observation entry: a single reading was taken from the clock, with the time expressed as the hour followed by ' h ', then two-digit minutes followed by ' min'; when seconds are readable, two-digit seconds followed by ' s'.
6 h 04 min
